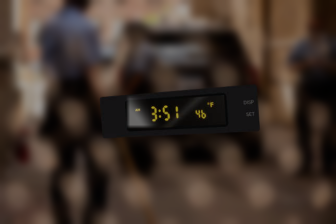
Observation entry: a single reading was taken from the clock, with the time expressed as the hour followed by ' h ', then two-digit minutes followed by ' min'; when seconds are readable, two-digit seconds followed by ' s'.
3 h 51 min
